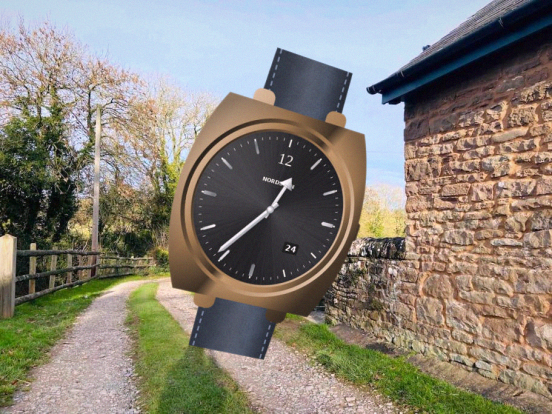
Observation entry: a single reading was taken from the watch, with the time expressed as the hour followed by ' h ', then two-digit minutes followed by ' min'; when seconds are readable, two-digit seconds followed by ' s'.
12 h 36 min
